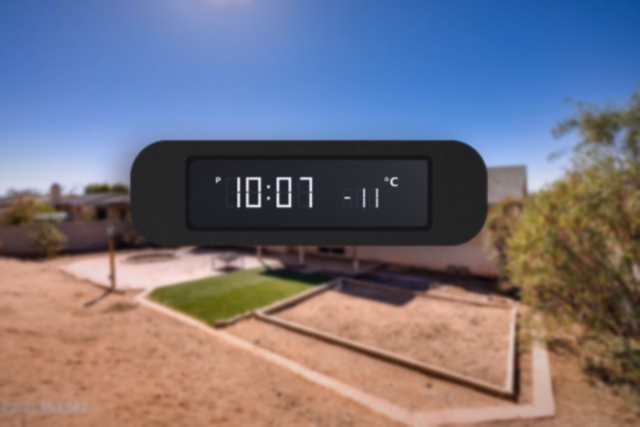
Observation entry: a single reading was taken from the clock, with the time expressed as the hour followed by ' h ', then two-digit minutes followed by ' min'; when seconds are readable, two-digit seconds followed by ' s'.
10 h 07 min
